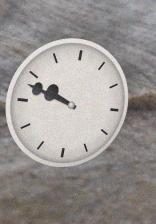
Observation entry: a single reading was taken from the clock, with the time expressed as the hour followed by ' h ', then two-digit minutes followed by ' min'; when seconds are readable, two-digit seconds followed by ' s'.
9 h 48 min
